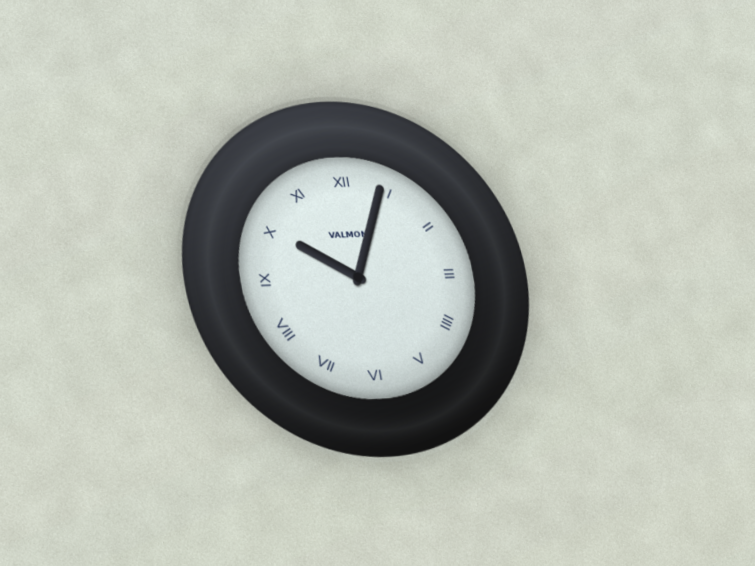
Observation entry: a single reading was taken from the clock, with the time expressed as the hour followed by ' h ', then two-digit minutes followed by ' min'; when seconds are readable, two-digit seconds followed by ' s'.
10 h 04 min
